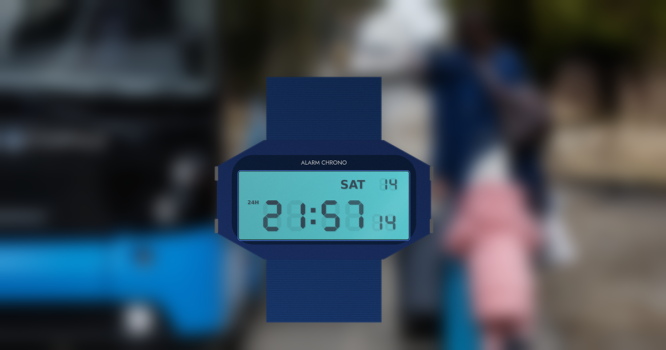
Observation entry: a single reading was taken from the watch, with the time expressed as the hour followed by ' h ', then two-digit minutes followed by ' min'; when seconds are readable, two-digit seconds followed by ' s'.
21 h 57 min 14 s
